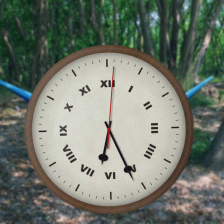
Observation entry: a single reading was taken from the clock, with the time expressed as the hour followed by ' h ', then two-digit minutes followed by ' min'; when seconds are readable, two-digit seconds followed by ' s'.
6 h 26 min 01 s
